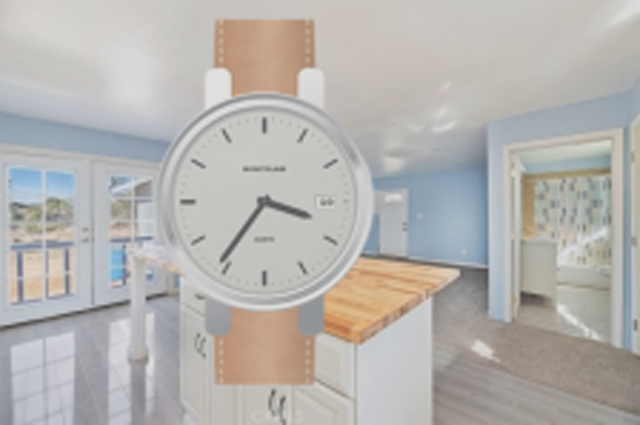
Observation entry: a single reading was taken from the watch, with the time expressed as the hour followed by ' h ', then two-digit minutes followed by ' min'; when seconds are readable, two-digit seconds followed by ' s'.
3 h 36 min
